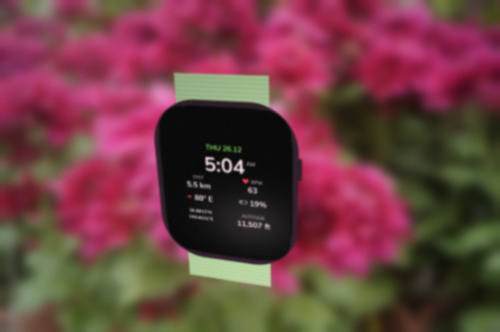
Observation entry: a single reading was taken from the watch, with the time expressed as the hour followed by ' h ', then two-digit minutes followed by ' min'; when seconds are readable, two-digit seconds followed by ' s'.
5 h 04 min
